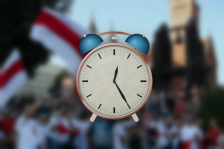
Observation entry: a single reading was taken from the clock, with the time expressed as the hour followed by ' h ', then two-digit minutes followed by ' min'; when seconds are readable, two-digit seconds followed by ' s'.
12 h 25 min
